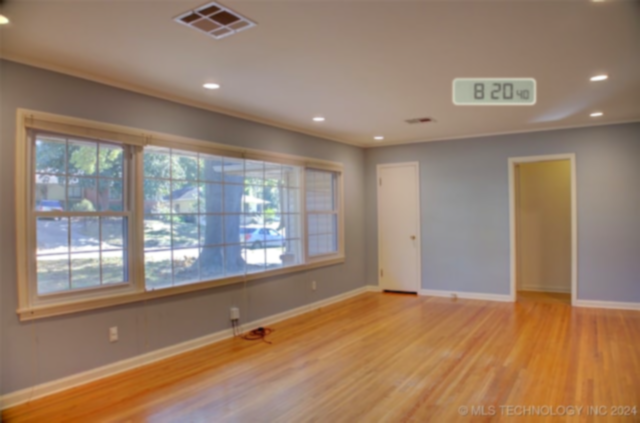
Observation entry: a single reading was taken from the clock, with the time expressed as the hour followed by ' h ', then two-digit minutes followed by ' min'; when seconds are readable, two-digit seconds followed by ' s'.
8 h 20 min
